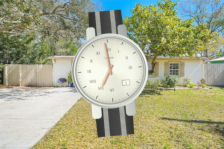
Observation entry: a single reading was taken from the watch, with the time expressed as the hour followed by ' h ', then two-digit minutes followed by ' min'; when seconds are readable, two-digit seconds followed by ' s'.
6 h 59 min
